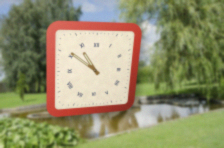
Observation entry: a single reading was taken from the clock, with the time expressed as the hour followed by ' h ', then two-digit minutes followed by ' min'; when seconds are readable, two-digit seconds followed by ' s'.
10 h 51 min
